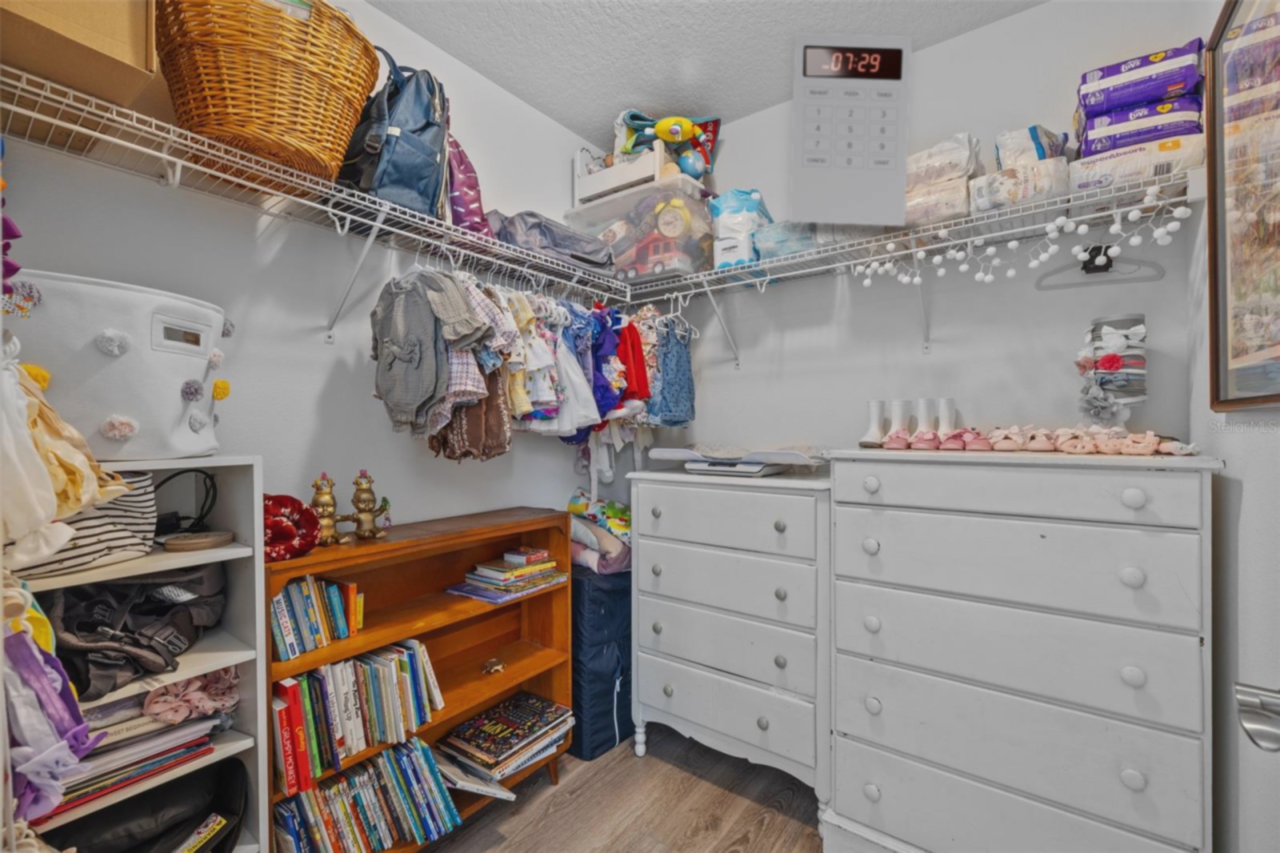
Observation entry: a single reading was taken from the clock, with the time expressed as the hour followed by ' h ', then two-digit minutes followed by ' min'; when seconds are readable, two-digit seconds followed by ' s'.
7 h 29 min
